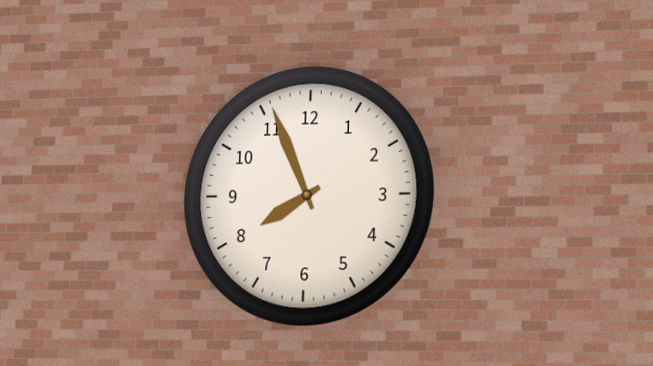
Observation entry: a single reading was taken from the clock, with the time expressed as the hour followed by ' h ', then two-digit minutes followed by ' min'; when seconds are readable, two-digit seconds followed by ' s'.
7 h 56 min
